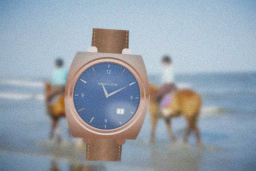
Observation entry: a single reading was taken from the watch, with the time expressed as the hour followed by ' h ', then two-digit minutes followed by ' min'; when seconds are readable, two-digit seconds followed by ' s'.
11 h 10 min
